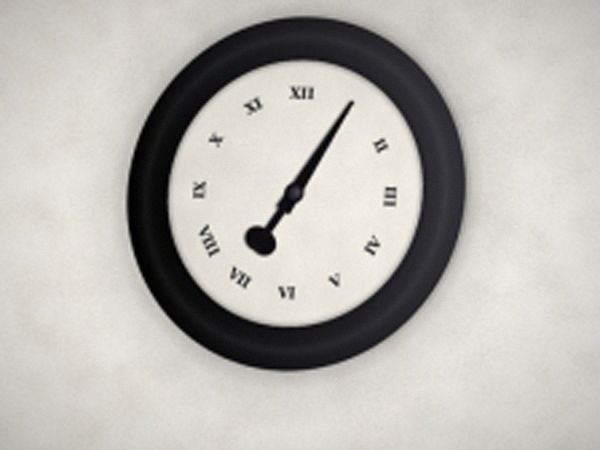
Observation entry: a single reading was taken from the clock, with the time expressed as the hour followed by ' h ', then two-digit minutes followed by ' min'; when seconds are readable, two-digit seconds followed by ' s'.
7 h 05 min
